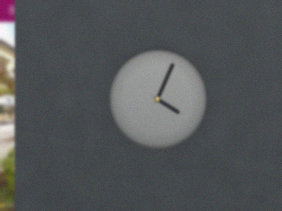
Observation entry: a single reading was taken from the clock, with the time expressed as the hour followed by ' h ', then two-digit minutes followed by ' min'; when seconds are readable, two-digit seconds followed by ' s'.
4 h 04 min
